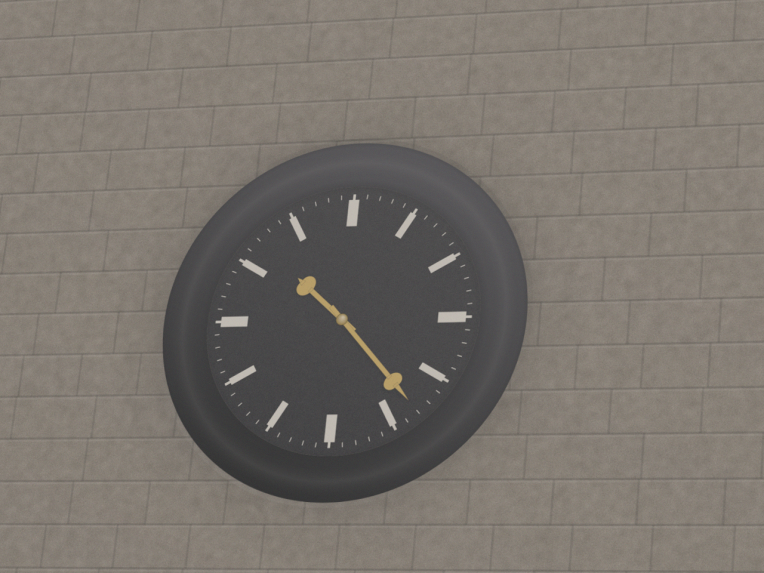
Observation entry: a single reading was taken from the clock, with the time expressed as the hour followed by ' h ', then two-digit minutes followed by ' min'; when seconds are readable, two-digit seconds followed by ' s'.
10 h 23 min
